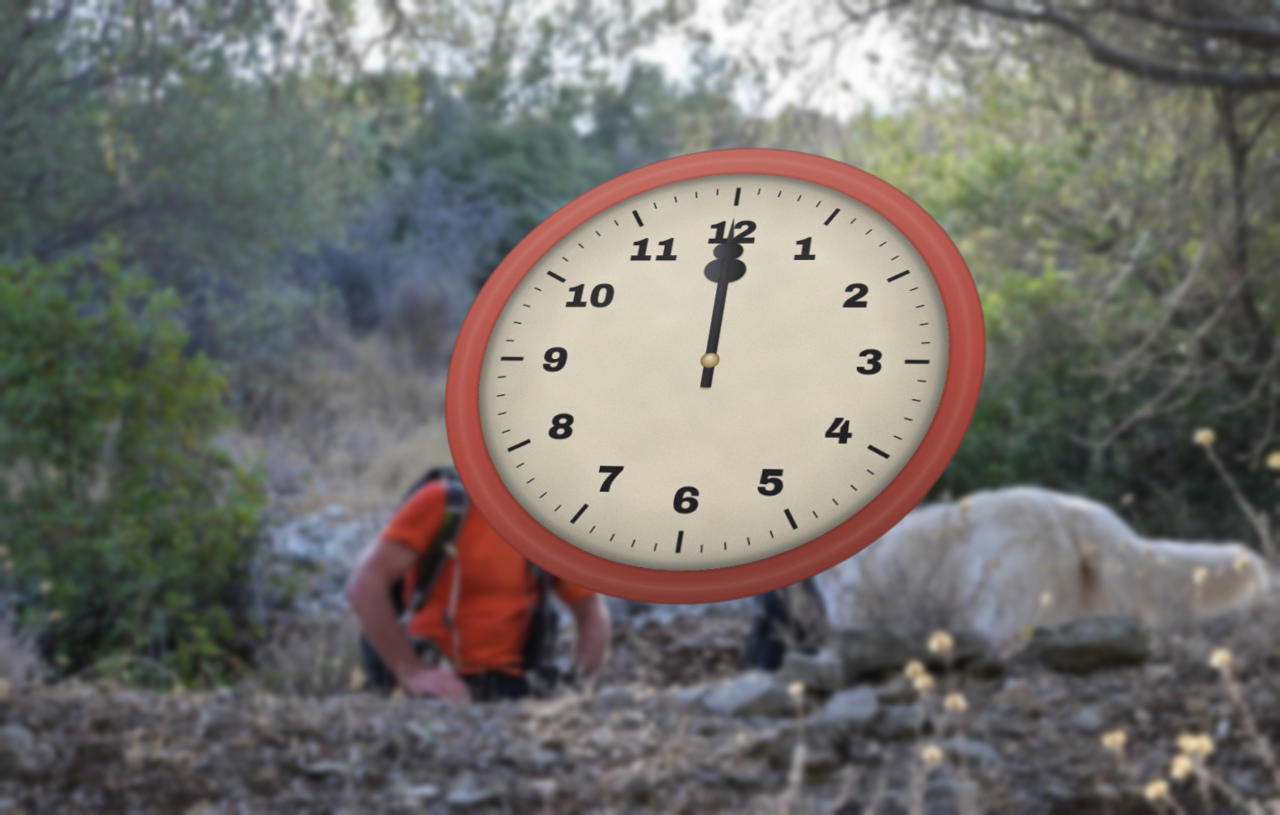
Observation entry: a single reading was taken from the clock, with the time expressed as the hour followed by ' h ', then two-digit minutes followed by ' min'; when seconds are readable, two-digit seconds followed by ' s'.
12 h 00 min
